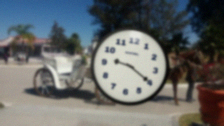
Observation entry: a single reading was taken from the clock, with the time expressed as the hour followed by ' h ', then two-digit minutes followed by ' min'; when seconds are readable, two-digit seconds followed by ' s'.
9 h 20 min
